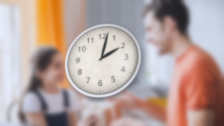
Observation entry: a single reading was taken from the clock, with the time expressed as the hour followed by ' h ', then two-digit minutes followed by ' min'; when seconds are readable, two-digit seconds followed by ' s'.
2 h 02 min
